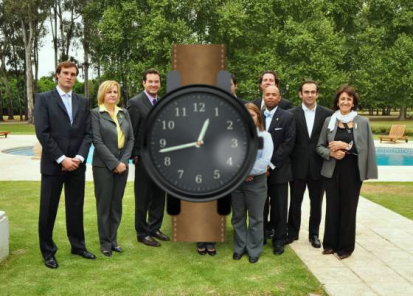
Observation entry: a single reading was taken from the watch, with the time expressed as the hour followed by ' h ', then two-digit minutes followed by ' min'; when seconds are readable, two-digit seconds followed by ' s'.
12 h 43 min
